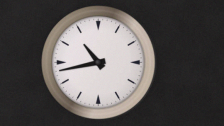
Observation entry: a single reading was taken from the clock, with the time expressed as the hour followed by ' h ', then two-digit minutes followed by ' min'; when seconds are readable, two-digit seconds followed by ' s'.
10 h 43 min
